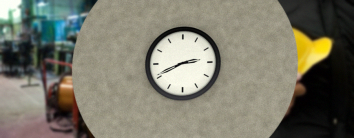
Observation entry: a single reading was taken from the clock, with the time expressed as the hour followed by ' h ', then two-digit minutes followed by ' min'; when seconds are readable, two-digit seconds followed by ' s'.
2 h 41 min
